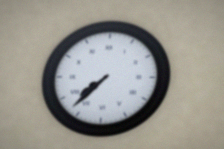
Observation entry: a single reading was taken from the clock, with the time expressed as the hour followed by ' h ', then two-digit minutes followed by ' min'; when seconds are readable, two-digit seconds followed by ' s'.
7 h 37 min
